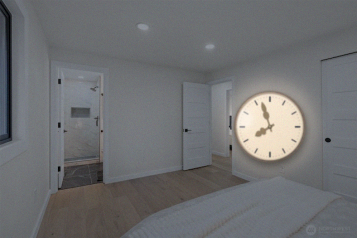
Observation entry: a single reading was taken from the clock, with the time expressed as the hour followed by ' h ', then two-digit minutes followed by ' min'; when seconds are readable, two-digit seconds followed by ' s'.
7 h 57 min
